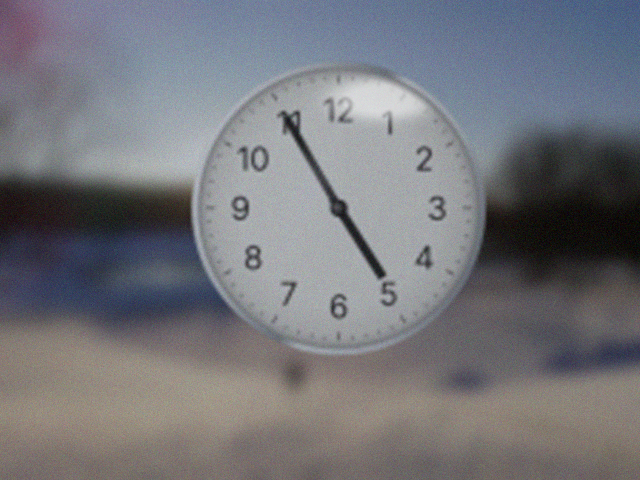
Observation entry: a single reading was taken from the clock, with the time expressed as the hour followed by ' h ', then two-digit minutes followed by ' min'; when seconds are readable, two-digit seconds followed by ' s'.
4 h 55 min
